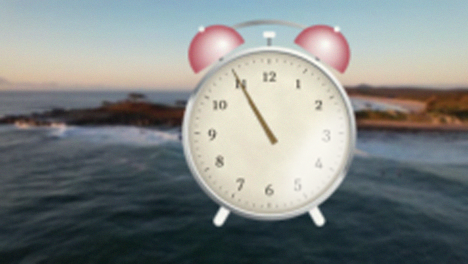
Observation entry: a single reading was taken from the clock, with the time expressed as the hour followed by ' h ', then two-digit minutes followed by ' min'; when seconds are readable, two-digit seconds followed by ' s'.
10 h 55 min
